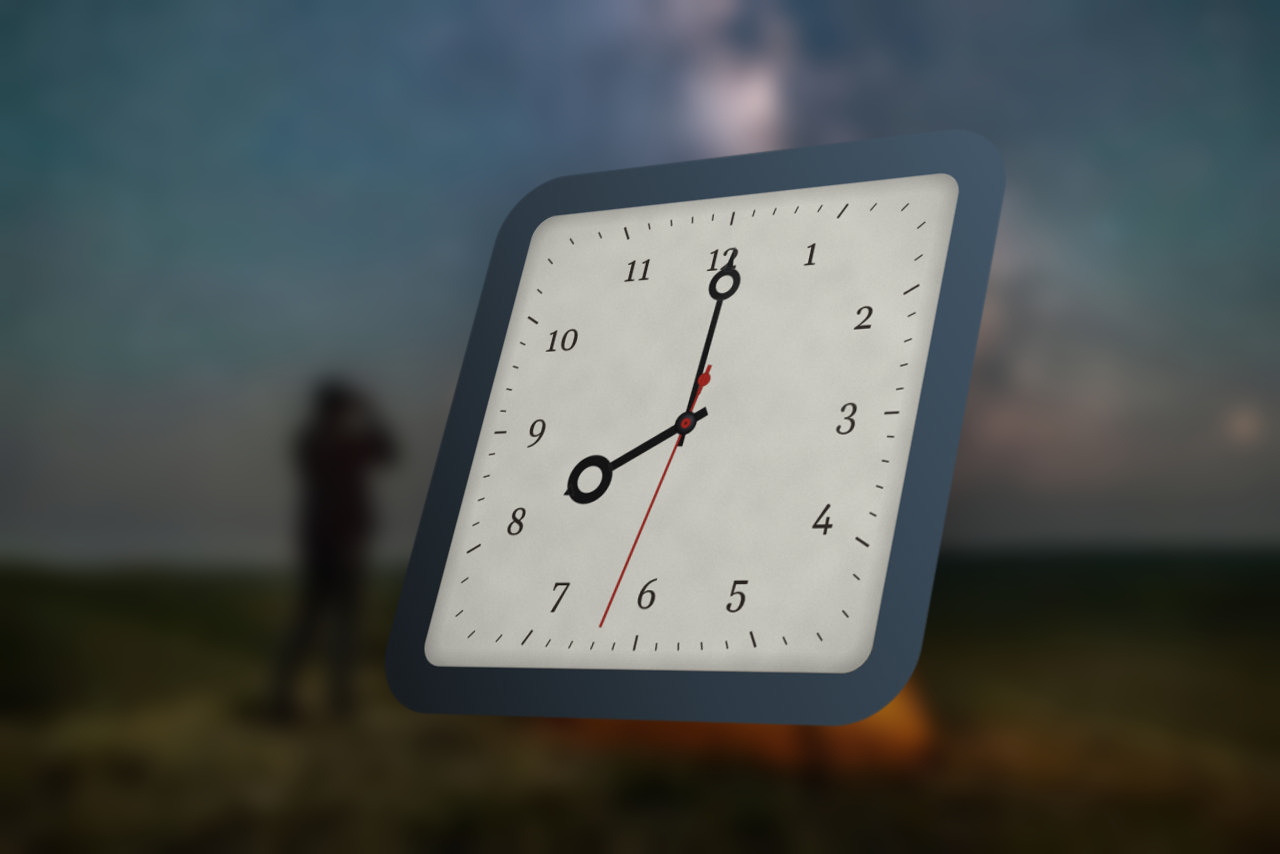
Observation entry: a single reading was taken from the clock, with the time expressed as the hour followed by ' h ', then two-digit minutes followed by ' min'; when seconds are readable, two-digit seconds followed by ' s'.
8 h 00 min 32 s
